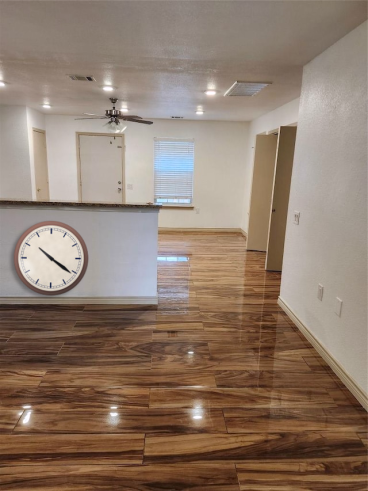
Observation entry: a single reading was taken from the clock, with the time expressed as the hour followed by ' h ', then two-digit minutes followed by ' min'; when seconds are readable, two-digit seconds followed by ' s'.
10 h 21 min
